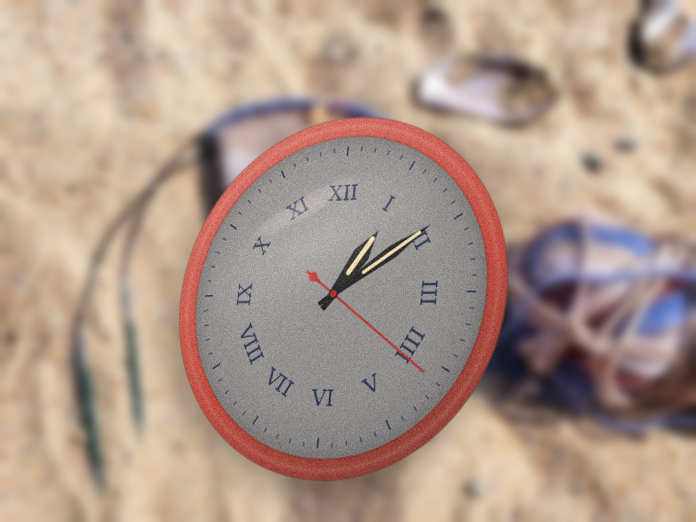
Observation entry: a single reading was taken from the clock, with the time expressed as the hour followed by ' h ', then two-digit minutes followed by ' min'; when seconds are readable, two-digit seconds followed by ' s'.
1 h 09 min 21 s
